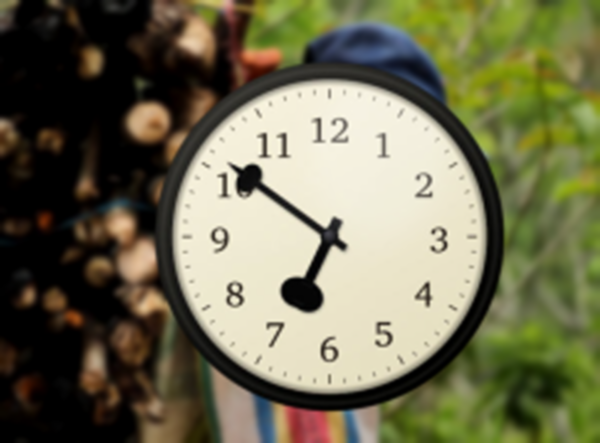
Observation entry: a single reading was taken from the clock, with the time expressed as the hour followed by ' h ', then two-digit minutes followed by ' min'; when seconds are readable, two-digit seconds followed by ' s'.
6 h 51 min
